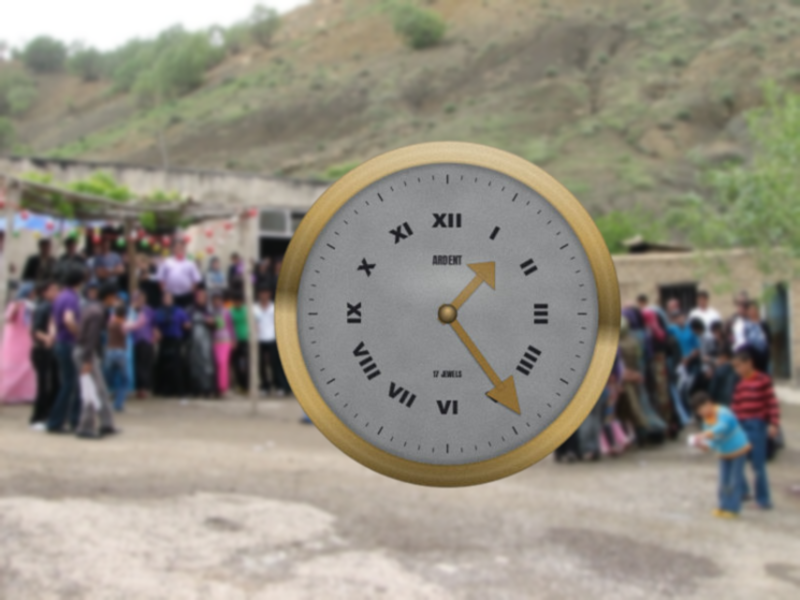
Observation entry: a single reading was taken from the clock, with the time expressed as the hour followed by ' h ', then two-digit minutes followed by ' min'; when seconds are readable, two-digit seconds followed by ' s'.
1 h 24 min
